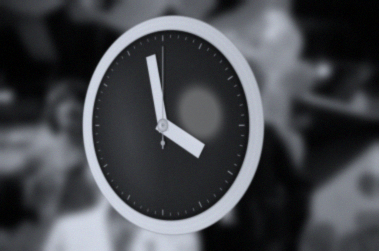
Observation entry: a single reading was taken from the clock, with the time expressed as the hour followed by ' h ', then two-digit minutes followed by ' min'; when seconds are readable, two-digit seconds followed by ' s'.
3 h 58 min 00 s
